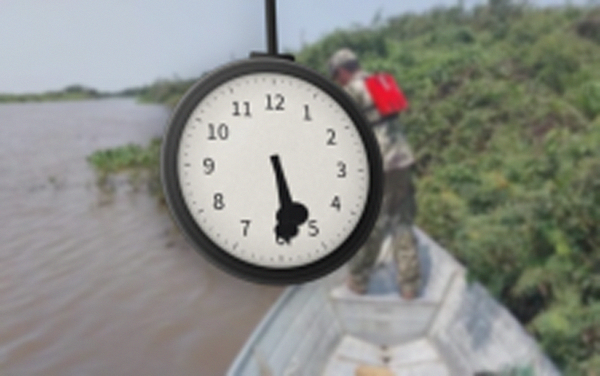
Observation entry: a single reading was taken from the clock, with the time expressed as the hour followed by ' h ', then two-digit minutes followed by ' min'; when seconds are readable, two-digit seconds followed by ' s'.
5 h 29 min
